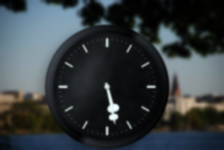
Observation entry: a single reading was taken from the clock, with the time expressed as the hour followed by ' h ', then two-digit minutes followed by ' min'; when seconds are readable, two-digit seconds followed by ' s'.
5 h 28 min
